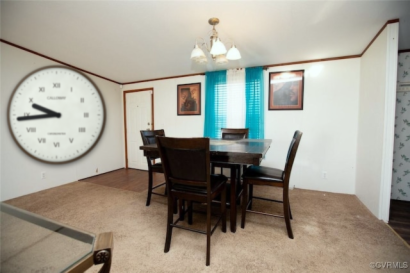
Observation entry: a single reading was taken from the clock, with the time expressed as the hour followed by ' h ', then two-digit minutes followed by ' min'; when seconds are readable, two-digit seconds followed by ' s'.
9 h 44 min
